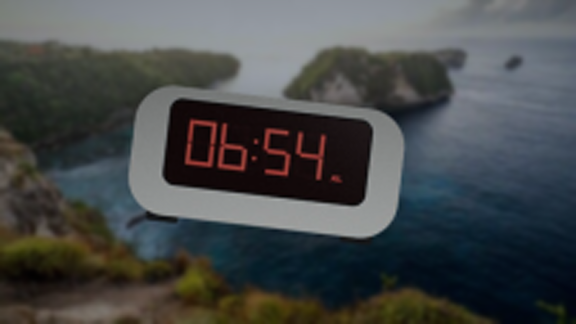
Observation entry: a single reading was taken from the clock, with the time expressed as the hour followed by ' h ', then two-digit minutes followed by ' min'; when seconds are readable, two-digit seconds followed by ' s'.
6 h 54 min
